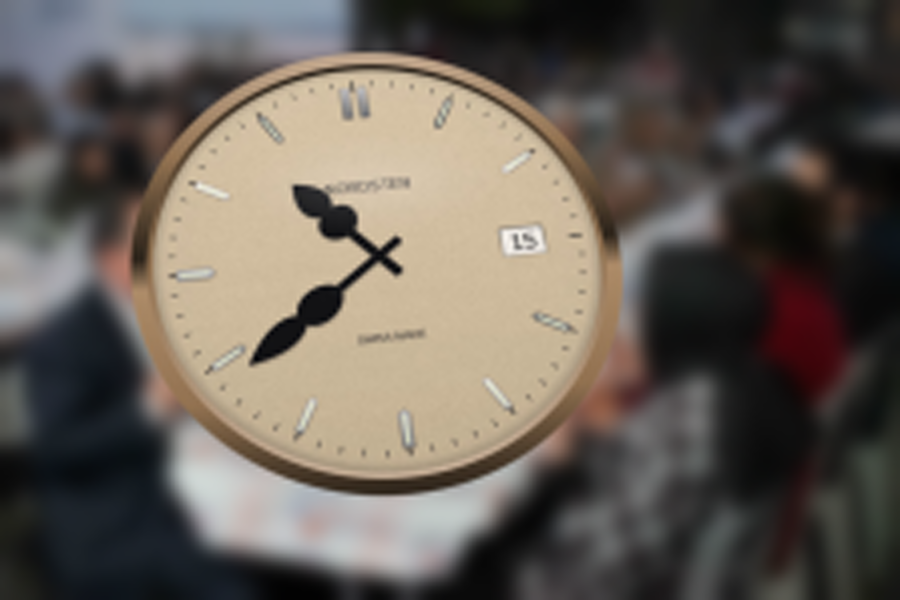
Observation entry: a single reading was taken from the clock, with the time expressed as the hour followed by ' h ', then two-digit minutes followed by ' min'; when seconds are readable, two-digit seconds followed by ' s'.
10 h 39 min
